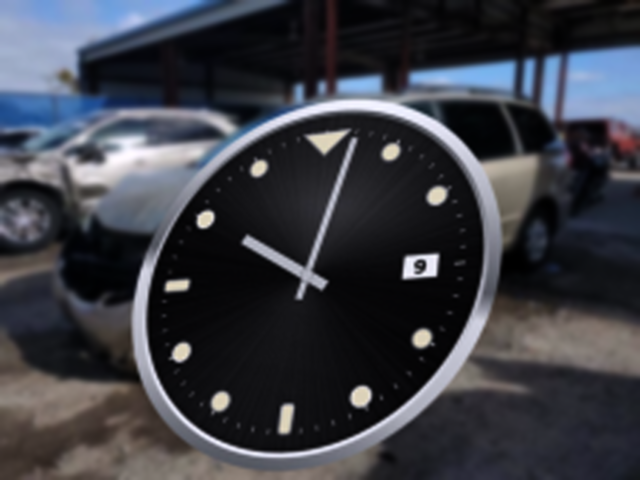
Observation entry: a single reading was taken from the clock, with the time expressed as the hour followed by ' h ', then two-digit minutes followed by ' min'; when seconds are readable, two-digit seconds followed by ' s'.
10 h 02 min
